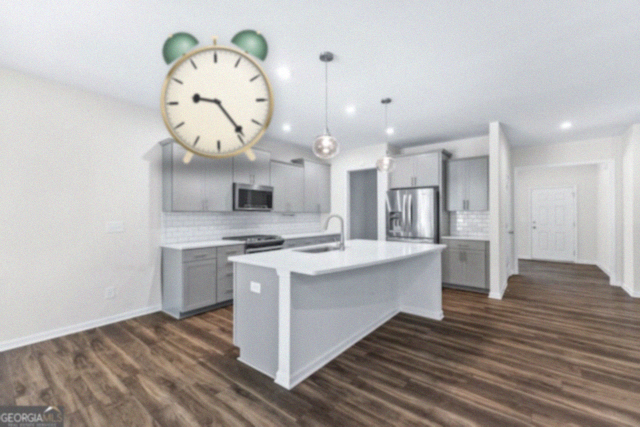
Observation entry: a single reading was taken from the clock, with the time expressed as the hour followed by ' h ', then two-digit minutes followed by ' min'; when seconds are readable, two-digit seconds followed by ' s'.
9 h 24 min
